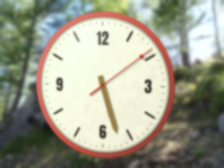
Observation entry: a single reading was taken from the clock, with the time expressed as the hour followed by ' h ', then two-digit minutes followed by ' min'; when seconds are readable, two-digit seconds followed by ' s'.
5 h 27 min 09 s
